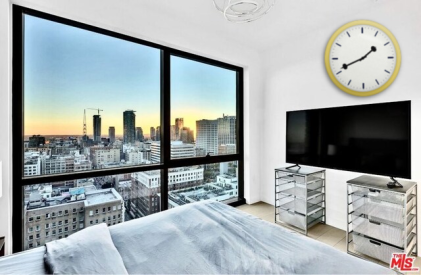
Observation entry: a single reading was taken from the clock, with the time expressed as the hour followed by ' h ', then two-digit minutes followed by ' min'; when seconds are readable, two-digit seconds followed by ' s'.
1 h 41 min
